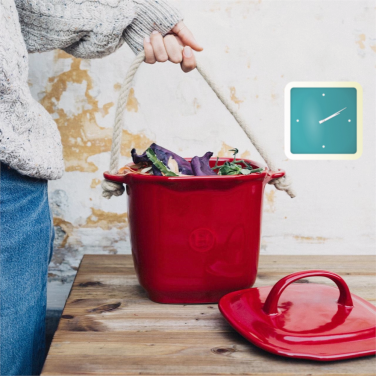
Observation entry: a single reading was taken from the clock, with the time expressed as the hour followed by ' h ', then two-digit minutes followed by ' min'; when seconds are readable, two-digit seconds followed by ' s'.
2 h 10 min
